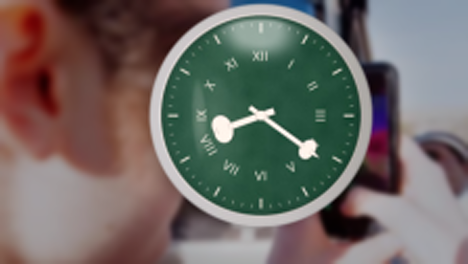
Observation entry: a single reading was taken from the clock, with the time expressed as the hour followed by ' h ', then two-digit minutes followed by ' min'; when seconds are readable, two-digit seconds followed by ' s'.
8 h 21 min
